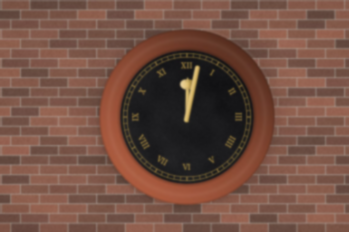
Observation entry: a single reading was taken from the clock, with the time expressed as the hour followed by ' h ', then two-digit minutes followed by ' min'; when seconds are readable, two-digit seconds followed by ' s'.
12 h 02 min
